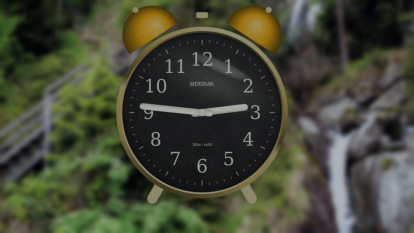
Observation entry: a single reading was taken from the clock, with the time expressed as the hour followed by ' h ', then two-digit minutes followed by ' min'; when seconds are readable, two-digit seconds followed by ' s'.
2 h 46 min
